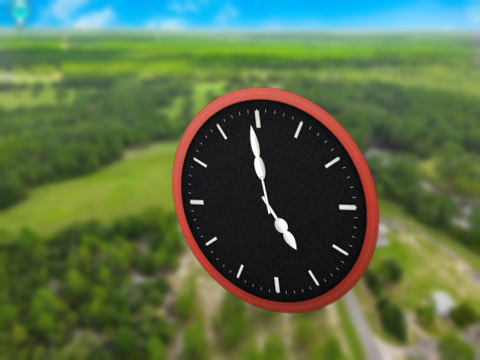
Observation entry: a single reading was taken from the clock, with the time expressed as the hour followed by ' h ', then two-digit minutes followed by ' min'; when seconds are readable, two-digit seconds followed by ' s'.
4 h 59 min
